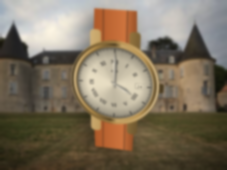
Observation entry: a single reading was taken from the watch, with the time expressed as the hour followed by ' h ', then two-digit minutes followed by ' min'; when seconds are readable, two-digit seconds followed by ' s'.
4 h 00 min
